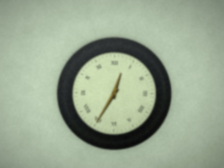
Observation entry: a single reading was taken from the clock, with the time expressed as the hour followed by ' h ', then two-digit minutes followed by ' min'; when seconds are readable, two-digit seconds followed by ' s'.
12 h 35 min
